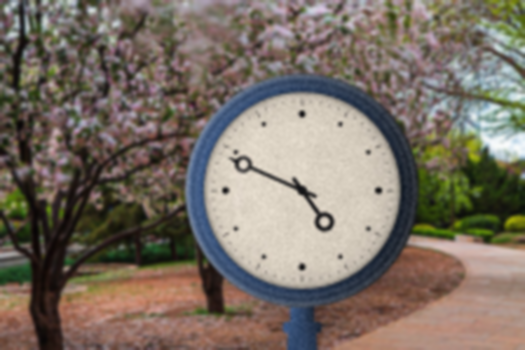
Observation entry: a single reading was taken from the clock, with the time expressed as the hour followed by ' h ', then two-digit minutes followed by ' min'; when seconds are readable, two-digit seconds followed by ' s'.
4 h 49 min
